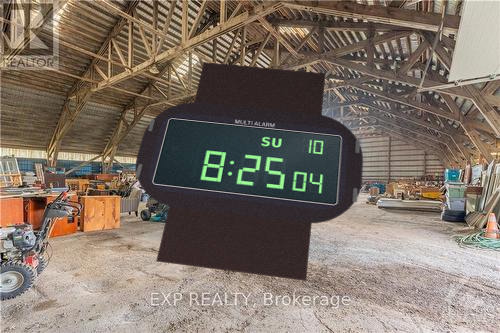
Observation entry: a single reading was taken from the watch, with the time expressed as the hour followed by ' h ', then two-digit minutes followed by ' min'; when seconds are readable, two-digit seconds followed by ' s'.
8 h 25 min 04 s
